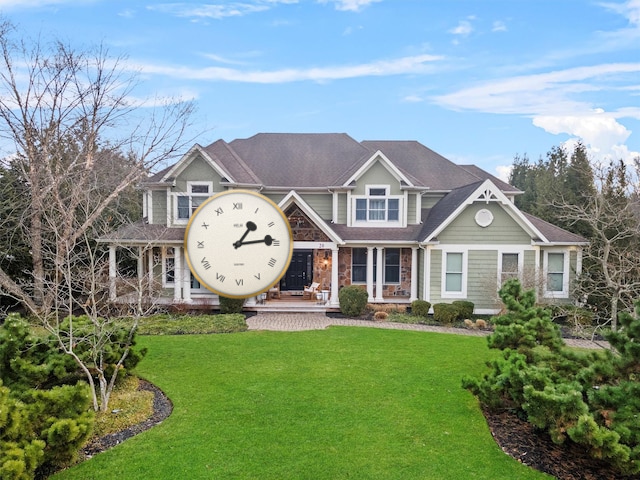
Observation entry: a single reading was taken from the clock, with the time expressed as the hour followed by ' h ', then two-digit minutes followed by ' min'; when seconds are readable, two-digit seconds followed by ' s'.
1 h 14 min
